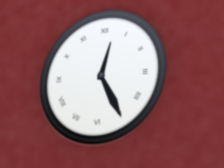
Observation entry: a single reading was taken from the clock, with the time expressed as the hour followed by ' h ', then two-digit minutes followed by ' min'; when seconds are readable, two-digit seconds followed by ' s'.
12 h 25 min
